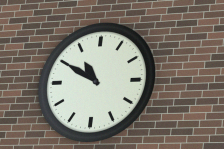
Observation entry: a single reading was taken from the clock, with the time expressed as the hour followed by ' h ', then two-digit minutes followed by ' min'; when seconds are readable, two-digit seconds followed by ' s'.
10 h 50 min
